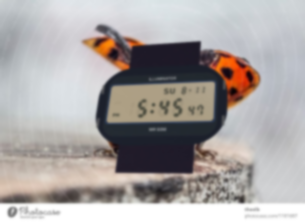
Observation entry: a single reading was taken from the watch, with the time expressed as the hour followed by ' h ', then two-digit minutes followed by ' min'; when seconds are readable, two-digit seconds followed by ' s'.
5 h 45 min 47 s
